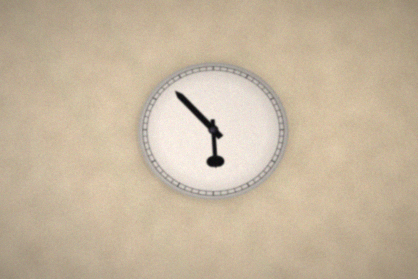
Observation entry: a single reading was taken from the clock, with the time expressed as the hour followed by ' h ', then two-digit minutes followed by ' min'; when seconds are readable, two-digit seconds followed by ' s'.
5 h 53 min
